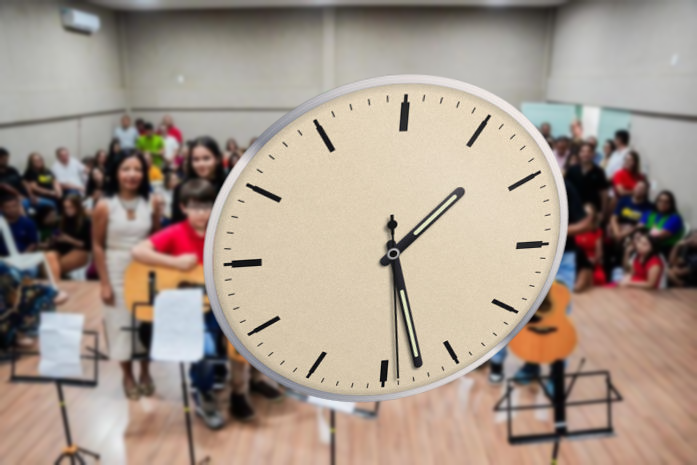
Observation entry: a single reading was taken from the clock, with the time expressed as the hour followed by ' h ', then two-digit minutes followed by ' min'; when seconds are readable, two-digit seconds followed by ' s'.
1 h 27 min 29 s
